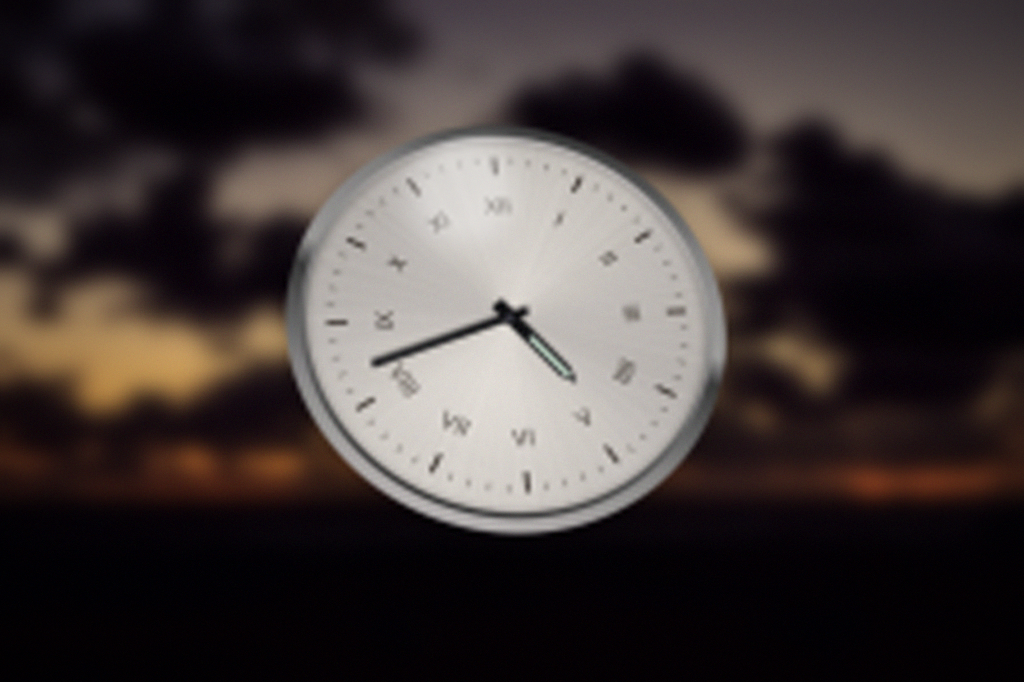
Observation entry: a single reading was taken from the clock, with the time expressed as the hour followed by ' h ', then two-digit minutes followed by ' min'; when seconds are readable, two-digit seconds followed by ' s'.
4 h 42 min
